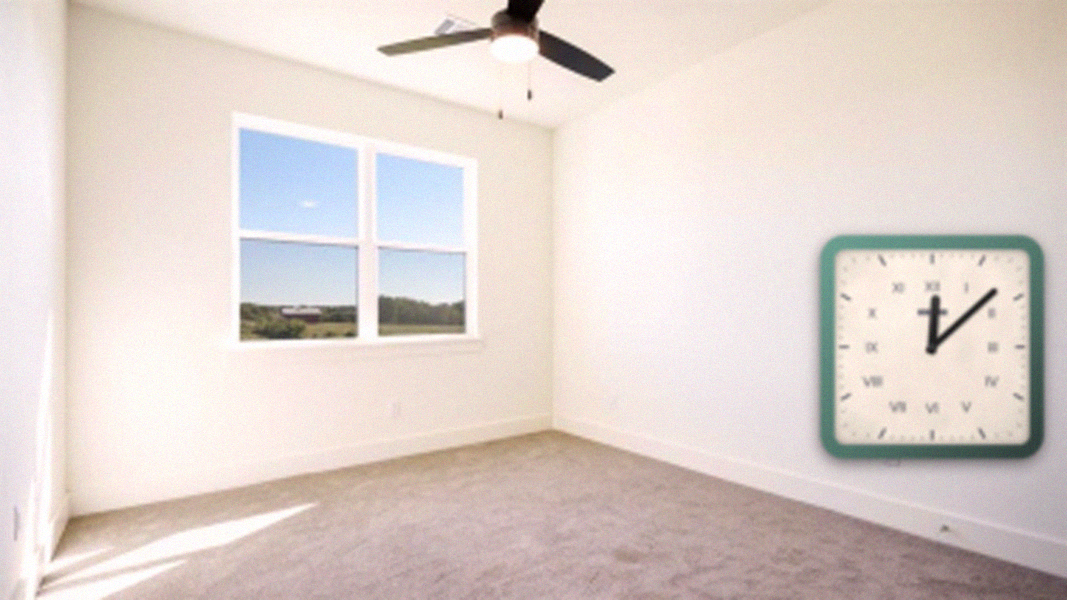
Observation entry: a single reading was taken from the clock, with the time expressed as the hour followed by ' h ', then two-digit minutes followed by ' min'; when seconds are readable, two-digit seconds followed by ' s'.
12 h 08 min
